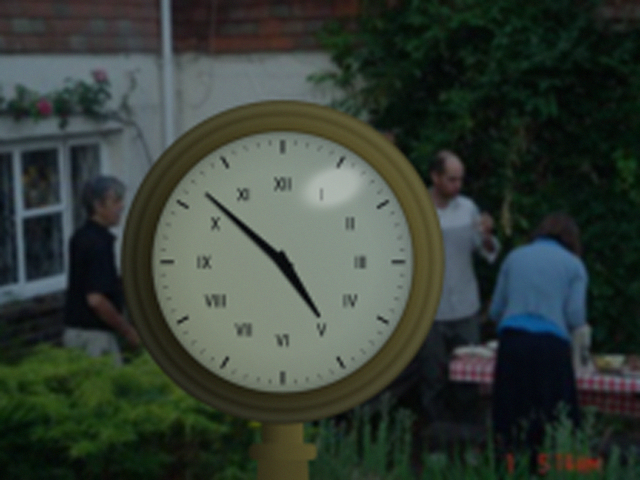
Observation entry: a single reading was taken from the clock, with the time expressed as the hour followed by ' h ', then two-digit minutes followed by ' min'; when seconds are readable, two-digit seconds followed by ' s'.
4 h 52 min
